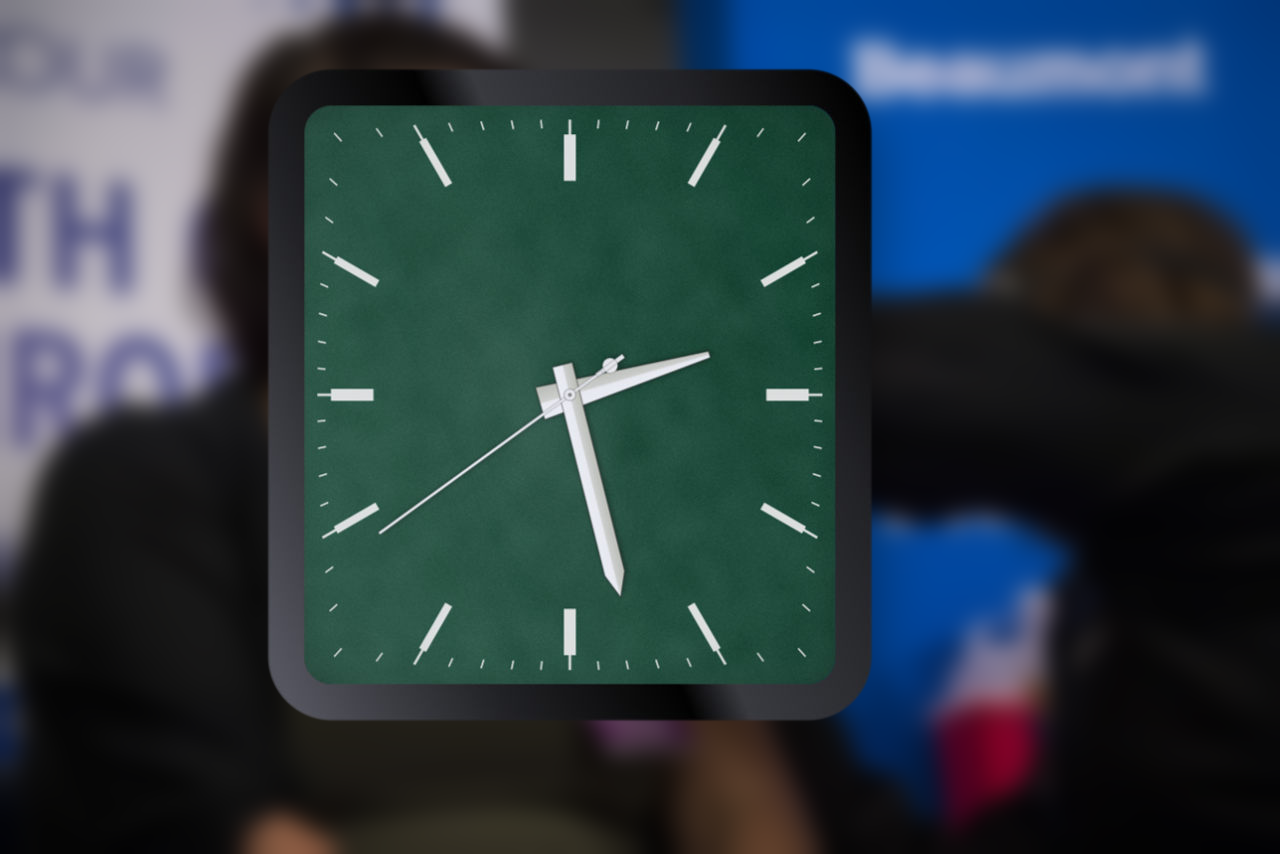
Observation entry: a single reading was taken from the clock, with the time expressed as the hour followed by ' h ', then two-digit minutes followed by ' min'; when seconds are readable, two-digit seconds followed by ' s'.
2 h 27 min 39 s
